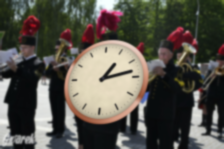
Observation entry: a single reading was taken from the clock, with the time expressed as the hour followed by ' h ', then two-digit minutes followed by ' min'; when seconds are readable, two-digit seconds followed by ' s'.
1 h 13 min
